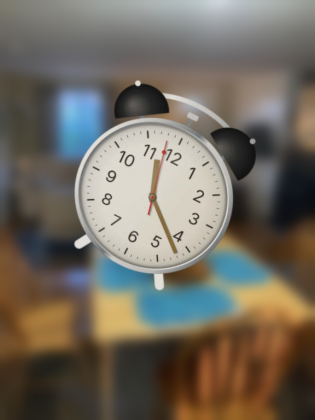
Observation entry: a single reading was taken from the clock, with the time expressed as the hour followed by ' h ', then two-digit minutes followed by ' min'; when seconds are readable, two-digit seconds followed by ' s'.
11 h 21 min 58 s
